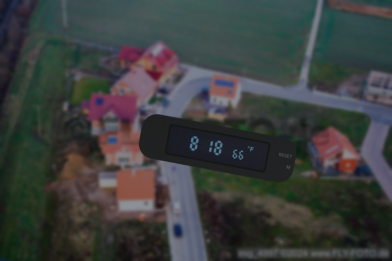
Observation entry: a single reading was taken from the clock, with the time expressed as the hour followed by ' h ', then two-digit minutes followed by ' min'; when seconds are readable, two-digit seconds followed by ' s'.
8 h 18 min
